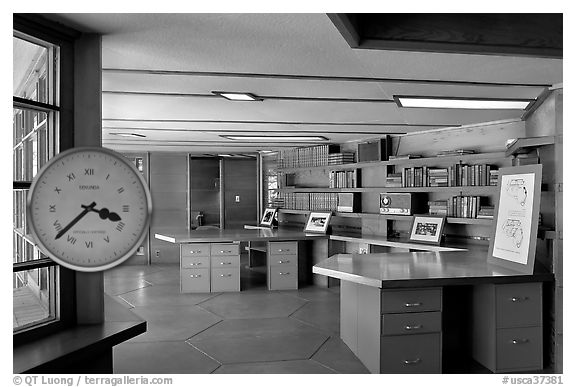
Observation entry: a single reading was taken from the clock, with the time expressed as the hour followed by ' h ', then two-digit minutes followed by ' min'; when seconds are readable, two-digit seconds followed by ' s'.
3 h 38 min
